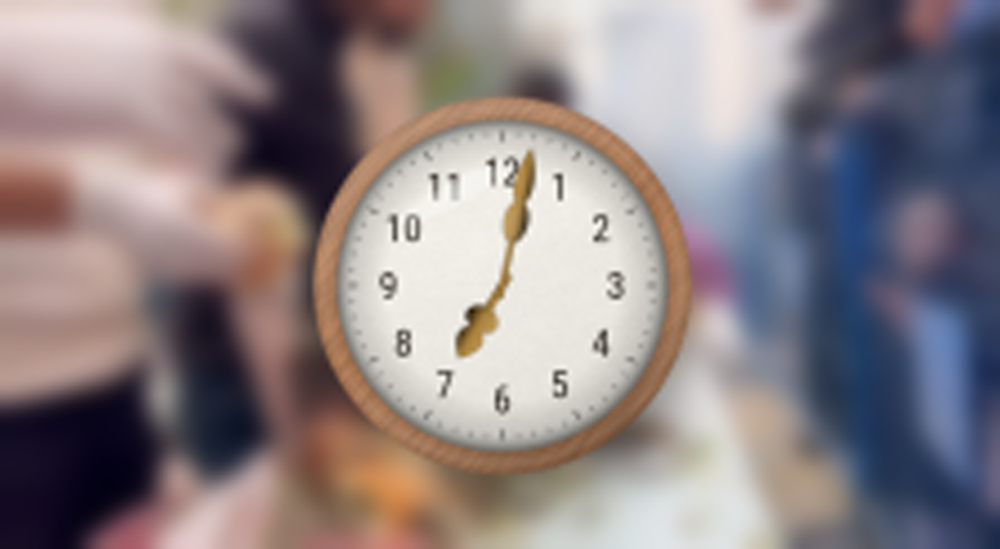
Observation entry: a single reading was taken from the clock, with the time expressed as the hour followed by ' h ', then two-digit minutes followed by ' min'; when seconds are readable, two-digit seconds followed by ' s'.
7 h 02 min
